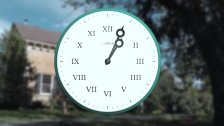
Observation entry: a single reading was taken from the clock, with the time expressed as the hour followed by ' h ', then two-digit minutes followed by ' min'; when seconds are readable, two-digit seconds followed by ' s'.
1 h 04 min
